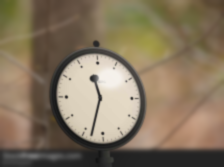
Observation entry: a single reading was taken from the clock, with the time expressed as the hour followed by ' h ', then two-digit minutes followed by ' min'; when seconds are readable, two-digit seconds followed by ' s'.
11 h 33 min
